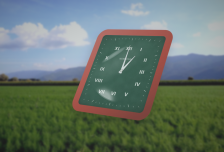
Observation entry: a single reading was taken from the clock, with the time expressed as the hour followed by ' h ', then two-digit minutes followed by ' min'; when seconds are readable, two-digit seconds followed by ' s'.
1 h 00 min
